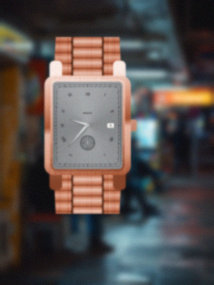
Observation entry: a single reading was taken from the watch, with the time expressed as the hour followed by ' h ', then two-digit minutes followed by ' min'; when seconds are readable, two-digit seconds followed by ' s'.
9 h 37 min
